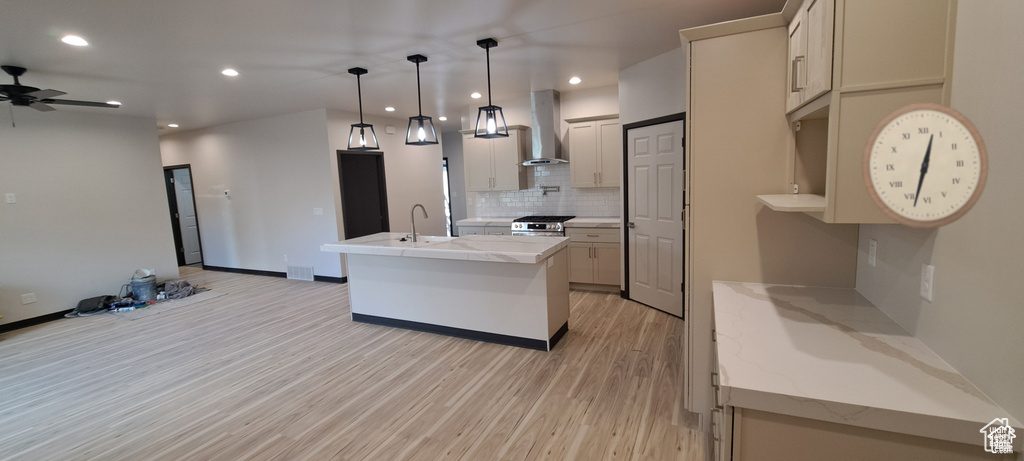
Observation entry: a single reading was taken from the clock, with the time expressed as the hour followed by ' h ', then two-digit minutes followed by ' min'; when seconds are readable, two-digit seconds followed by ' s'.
12 h 33 min
